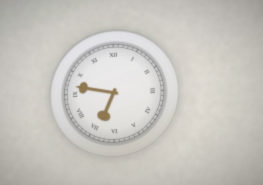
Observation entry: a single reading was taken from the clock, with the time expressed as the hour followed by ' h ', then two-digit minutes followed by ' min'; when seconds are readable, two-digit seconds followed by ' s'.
6 h 47 min
